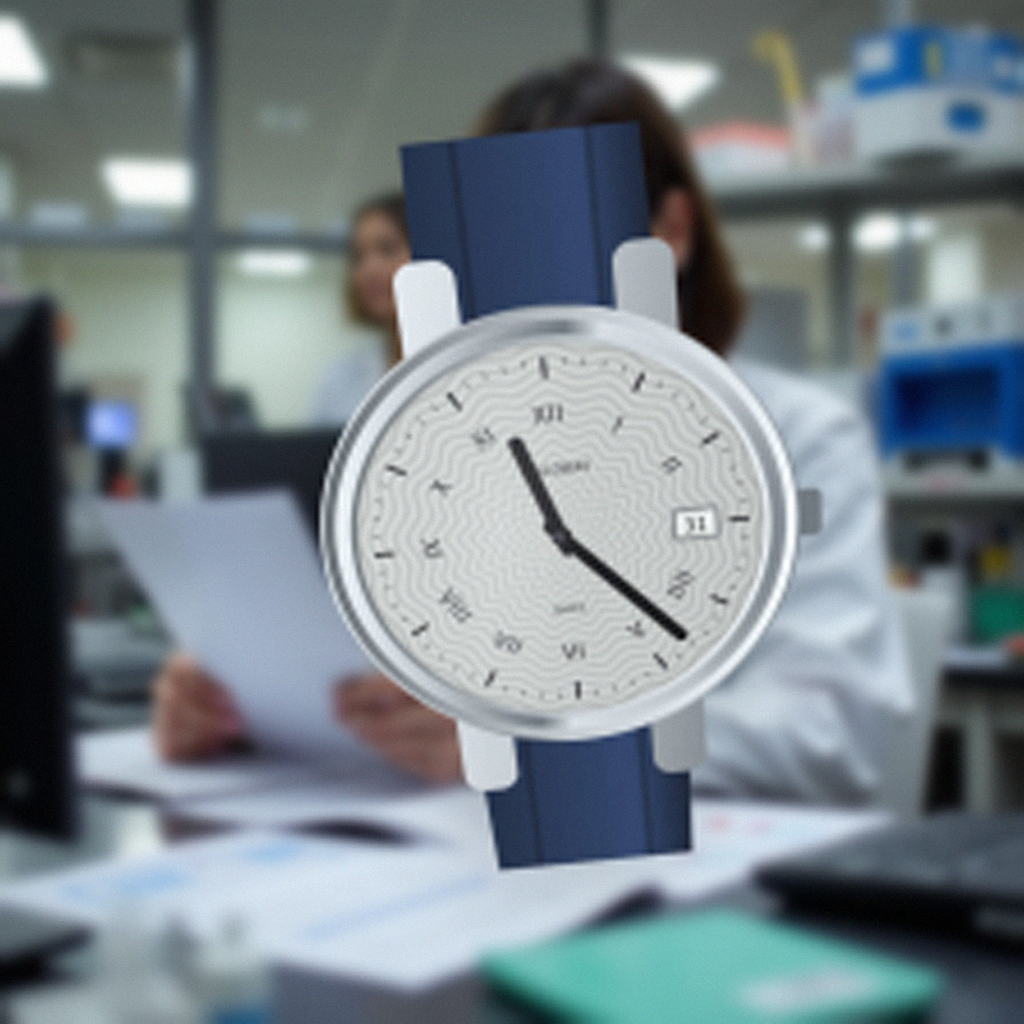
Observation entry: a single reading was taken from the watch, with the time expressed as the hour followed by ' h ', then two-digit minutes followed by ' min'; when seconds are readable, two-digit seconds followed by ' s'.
11 h 23 min
